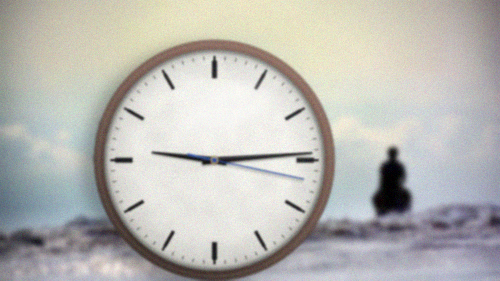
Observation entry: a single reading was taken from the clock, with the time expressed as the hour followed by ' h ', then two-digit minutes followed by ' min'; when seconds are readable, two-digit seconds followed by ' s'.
9 h 14 min 17 s
